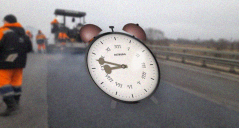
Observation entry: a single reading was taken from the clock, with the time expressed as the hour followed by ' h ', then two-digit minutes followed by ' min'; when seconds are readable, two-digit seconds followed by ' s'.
8 h 48 min
